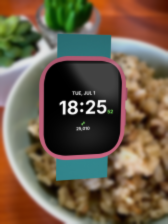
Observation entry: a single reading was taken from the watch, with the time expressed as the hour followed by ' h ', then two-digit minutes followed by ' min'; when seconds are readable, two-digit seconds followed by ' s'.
18 h 25 min
